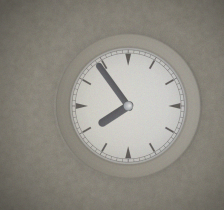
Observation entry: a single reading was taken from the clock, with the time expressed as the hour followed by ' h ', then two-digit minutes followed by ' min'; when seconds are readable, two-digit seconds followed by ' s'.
7 h 54 min
